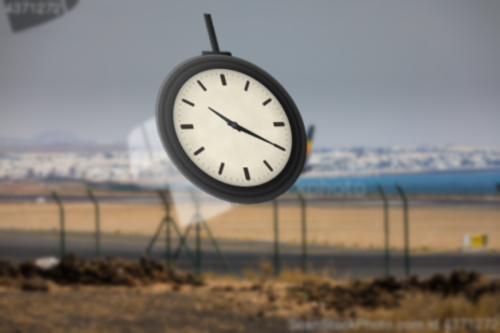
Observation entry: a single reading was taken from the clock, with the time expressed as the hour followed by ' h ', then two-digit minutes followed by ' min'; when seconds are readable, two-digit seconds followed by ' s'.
10 h 20 min
